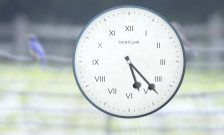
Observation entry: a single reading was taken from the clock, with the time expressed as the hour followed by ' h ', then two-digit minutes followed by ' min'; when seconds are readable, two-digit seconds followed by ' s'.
5 h 23 min
